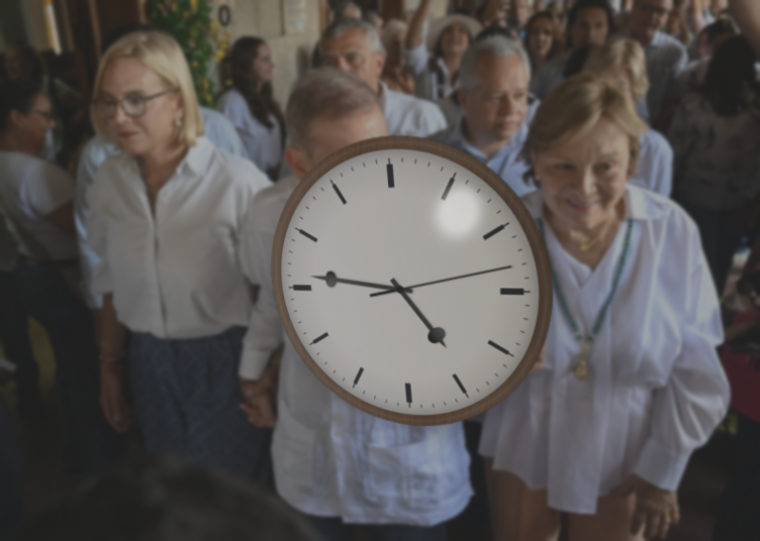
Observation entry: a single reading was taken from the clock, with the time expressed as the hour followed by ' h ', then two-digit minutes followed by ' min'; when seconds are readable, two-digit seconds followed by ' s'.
4 h 46 min 13 s
